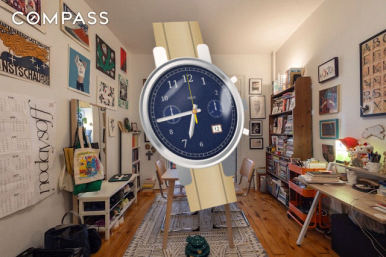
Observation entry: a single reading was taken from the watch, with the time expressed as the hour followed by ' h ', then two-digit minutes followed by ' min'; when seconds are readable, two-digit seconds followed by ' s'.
6 h 44 min
